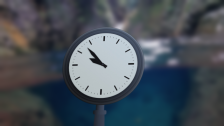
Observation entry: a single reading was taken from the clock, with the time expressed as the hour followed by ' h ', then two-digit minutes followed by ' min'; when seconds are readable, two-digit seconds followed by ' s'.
9 h 53 min
